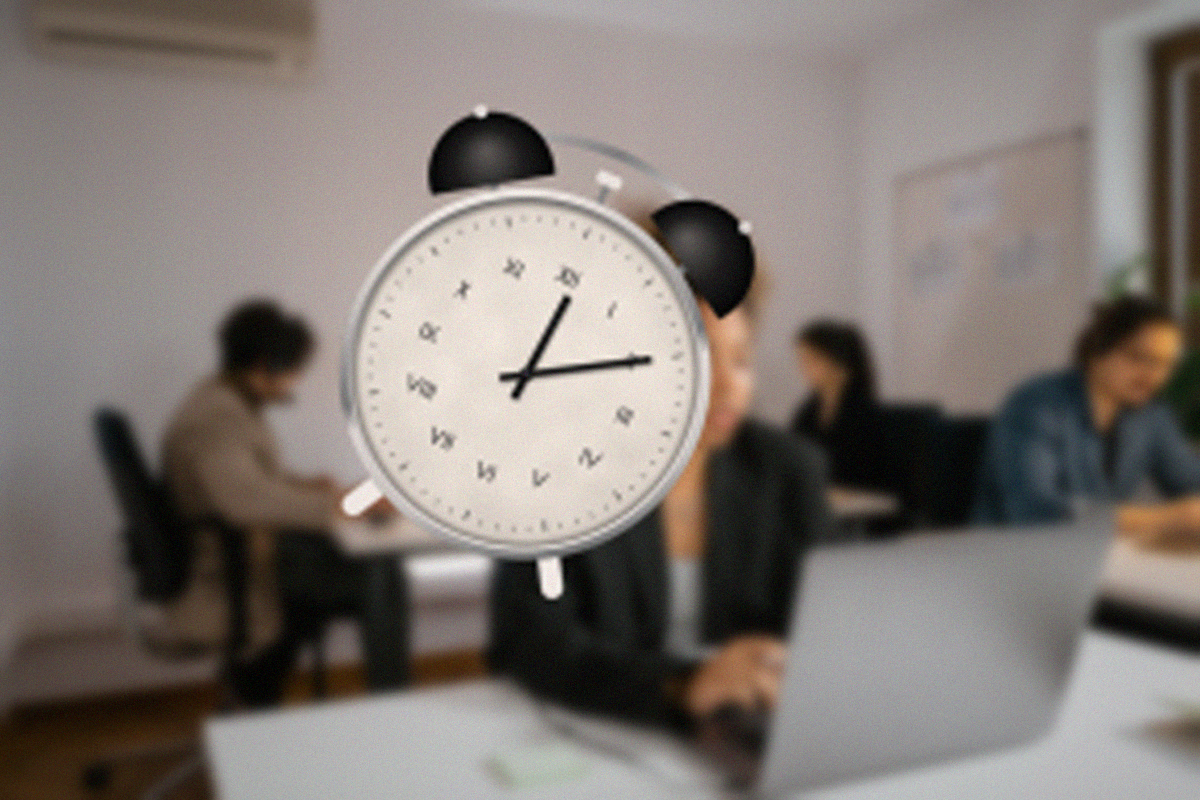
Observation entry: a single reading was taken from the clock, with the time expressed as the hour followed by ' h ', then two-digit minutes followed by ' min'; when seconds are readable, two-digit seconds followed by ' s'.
12 h 10 min
